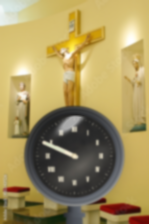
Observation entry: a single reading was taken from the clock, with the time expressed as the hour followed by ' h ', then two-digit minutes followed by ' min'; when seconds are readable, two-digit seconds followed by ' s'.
9 h 49 min
